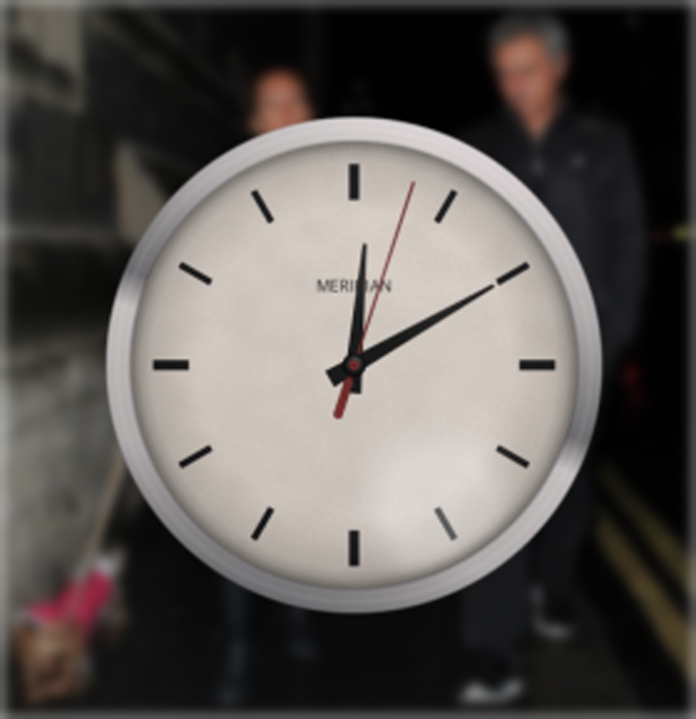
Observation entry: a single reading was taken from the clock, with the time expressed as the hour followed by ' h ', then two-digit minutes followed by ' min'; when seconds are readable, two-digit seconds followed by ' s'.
12 h 10 min 03 s
